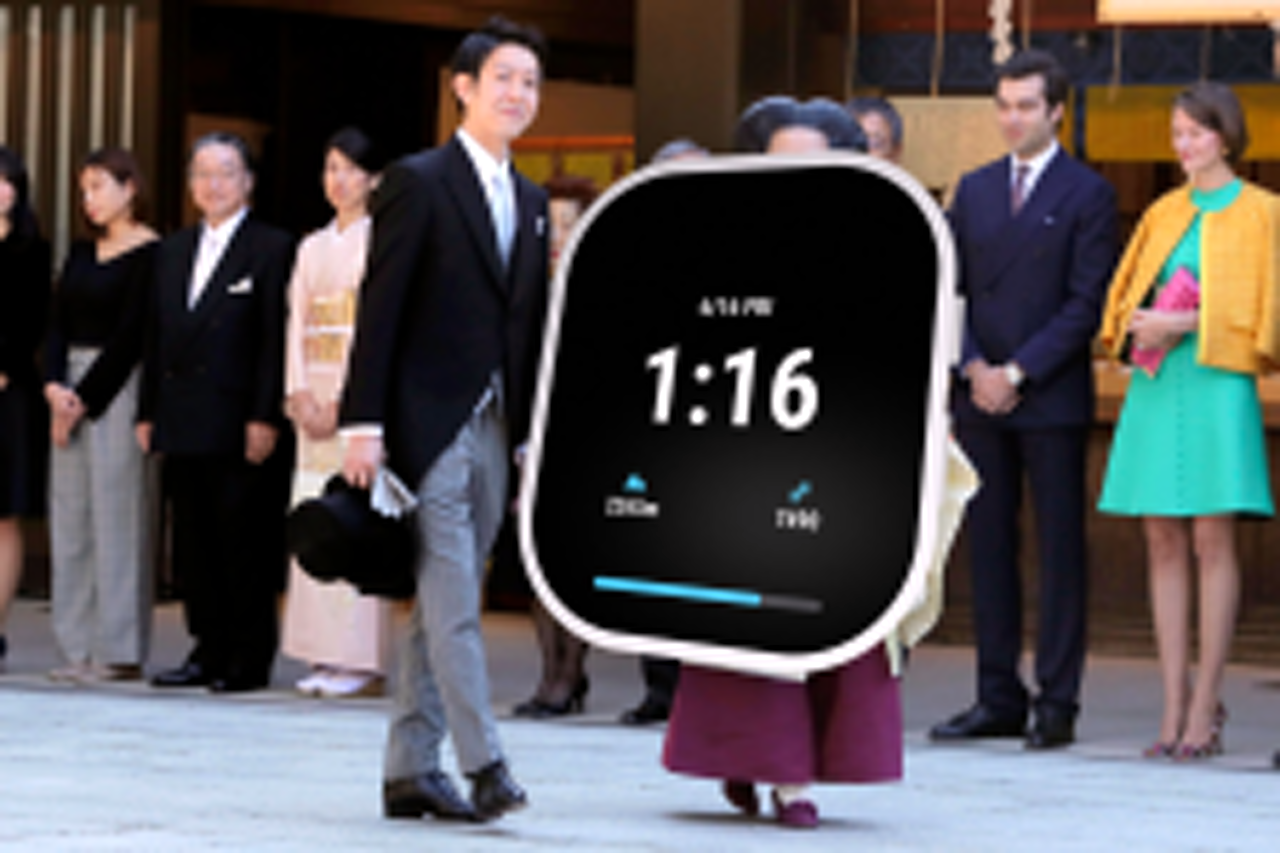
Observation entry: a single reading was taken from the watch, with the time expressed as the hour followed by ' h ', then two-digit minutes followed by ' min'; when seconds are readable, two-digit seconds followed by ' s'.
1 h 16 min
